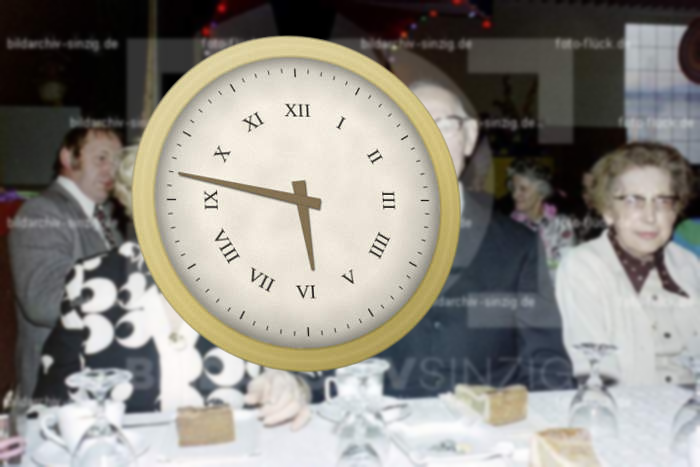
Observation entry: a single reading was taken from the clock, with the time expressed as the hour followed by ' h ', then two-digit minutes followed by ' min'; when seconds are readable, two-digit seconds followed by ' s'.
5 h 47 min
